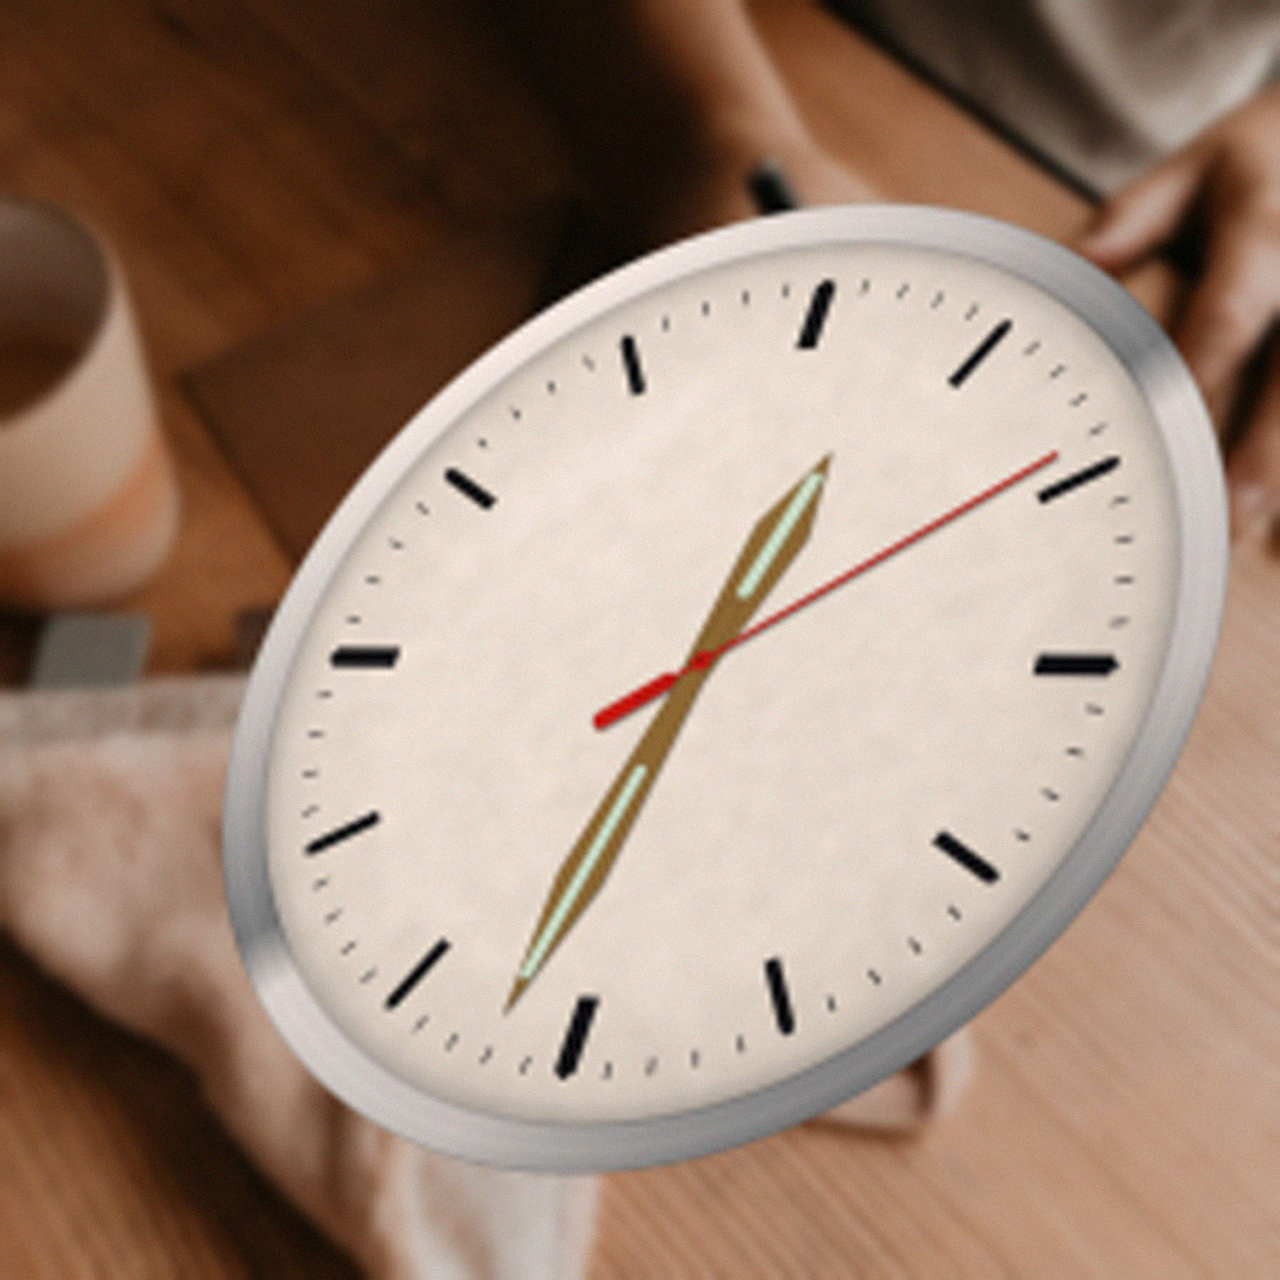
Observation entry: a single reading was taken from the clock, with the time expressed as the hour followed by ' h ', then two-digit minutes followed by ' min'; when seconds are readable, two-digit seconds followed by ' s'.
12 h 32 min 09 s
